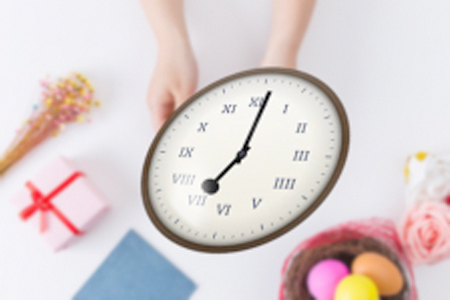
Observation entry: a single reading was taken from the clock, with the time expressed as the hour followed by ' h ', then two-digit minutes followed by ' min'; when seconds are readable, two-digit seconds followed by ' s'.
7 h 01 min
